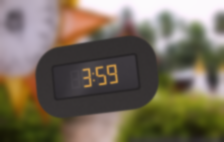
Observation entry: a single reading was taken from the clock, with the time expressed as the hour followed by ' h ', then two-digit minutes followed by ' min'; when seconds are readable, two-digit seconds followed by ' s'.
3 h 59 min
